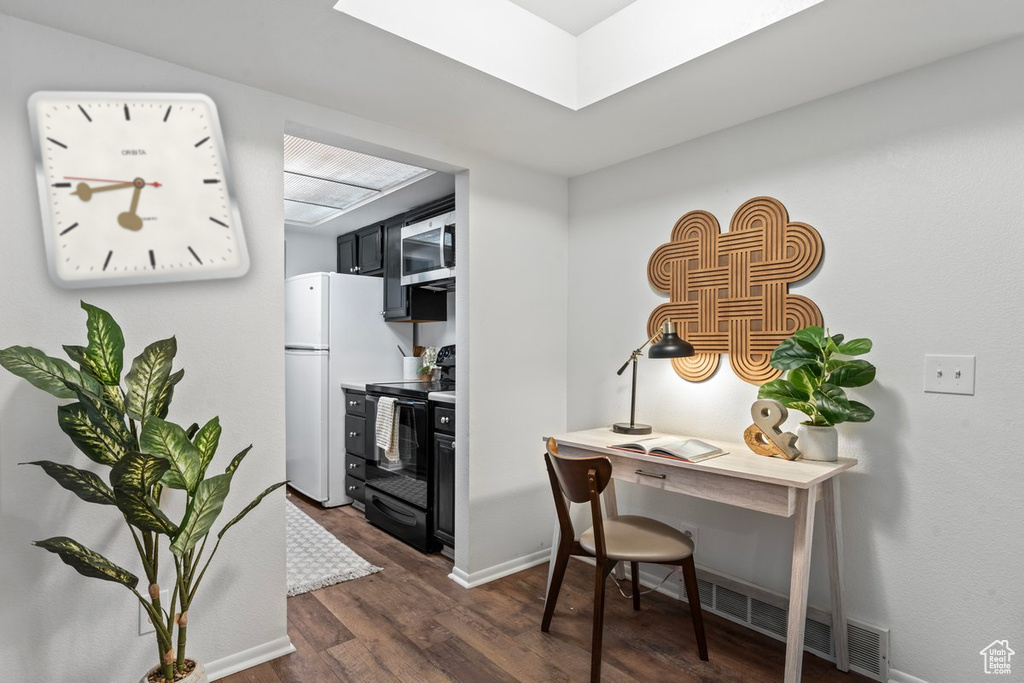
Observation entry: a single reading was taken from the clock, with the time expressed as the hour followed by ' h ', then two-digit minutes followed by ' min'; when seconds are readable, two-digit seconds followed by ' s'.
6 h 43 min 46 s
